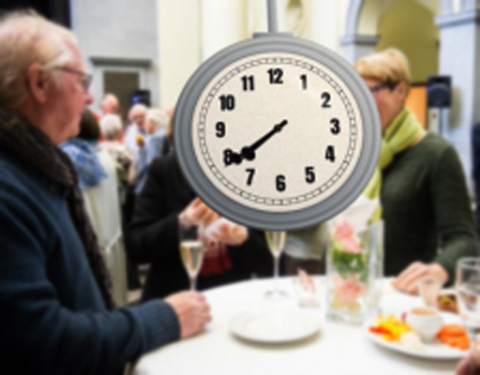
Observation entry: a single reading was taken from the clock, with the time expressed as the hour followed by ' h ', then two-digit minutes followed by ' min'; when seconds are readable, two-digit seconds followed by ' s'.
7 h 39 min
